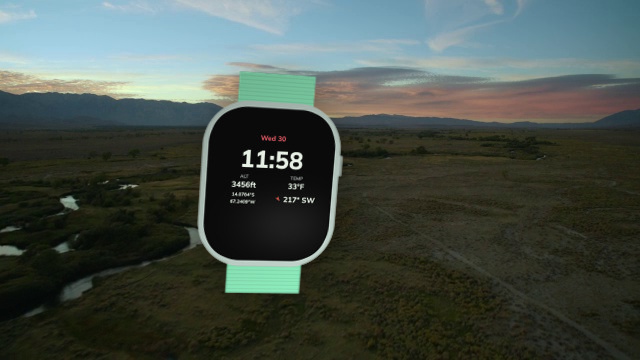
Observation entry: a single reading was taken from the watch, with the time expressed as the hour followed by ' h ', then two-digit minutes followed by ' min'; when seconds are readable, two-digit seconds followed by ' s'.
11 h 58 min
